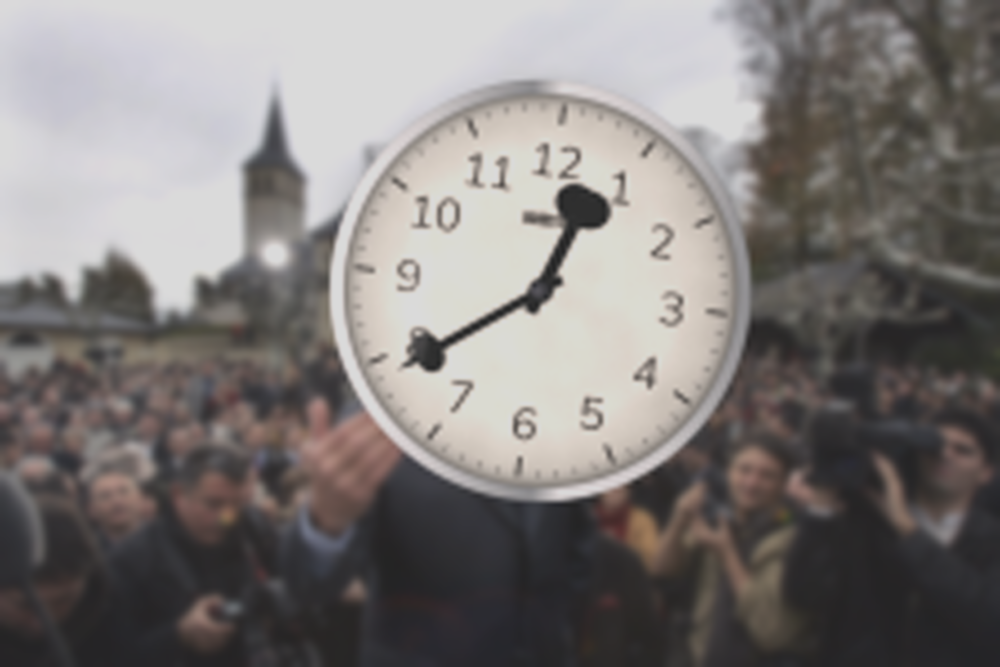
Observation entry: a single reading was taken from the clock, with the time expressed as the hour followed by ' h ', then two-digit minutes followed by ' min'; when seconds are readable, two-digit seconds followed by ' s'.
12 h 39 min
